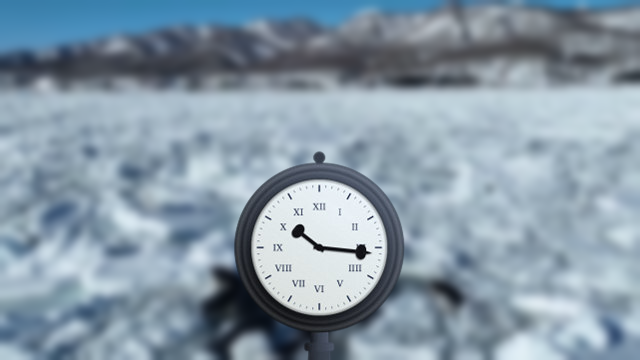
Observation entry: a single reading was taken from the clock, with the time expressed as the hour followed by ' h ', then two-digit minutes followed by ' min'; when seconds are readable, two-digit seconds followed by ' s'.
10 h 16 min
